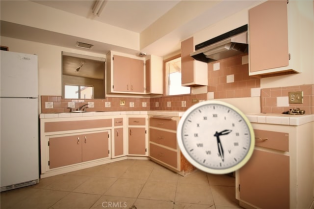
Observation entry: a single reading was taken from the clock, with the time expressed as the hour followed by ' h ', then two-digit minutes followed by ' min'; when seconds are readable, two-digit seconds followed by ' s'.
2 h 29 min
